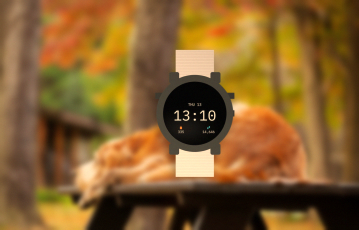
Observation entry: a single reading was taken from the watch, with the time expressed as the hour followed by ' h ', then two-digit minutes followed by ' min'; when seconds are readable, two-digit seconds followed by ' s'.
13 h 10 min
